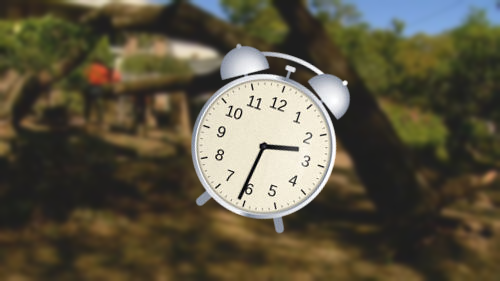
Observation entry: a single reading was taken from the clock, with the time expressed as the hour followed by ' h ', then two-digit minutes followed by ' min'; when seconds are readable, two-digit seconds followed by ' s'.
2 h 31 min
